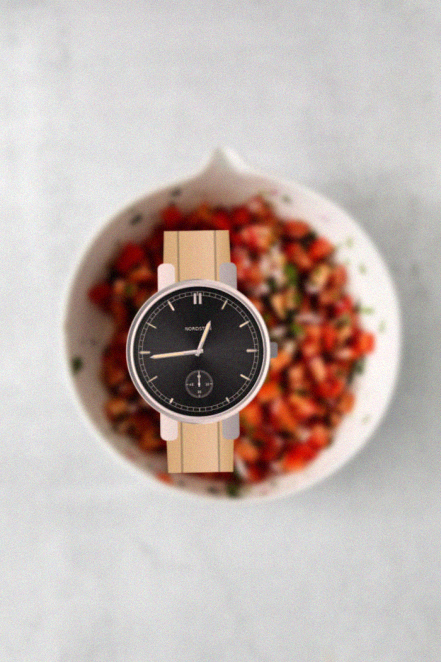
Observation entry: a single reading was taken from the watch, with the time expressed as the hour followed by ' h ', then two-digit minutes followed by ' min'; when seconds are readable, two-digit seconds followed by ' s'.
12 h 44 min
